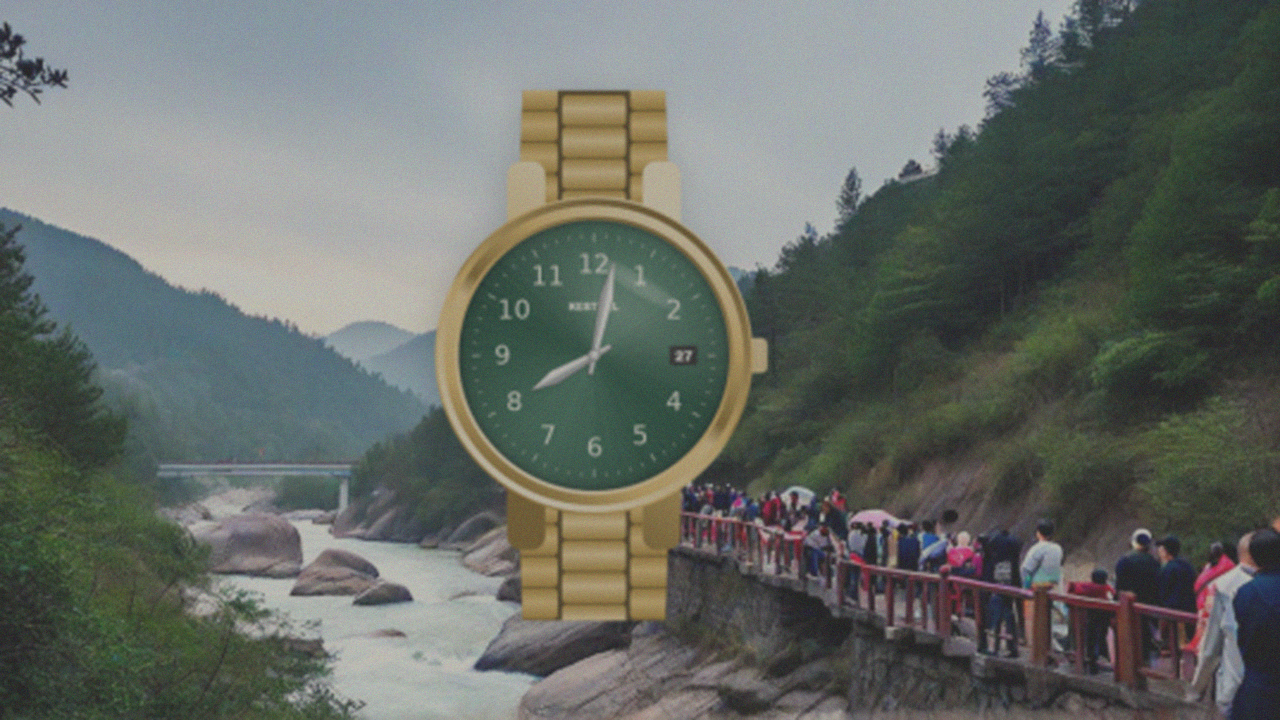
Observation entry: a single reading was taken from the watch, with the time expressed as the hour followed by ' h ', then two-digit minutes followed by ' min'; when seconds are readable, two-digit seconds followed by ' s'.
8 h 02 min
